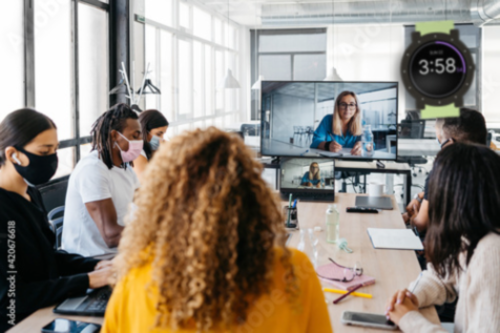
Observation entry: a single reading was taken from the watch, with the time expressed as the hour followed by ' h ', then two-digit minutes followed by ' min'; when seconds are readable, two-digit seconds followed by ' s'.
3 h 58 min
